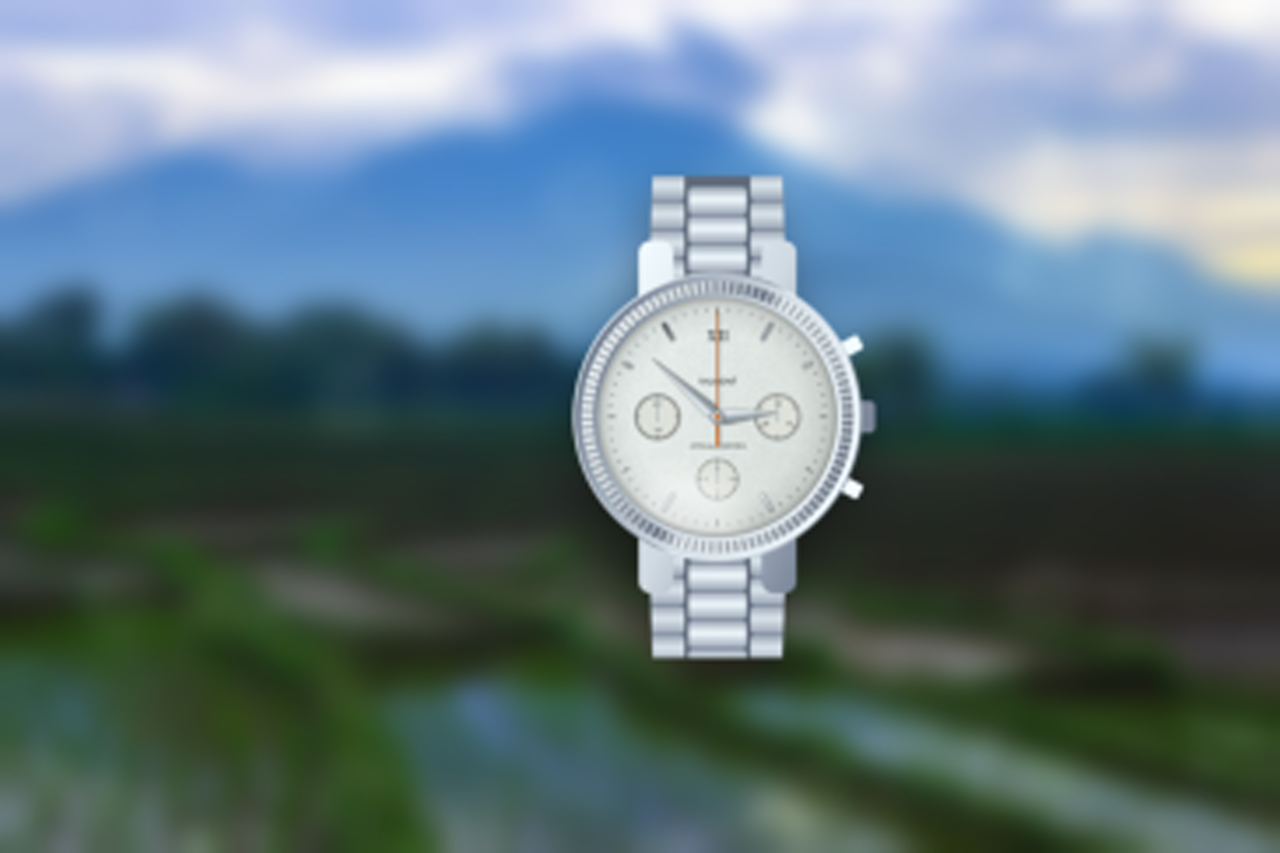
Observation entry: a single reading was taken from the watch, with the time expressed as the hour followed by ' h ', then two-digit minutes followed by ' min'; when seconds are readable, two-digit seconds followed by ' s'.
2 h 52 min
